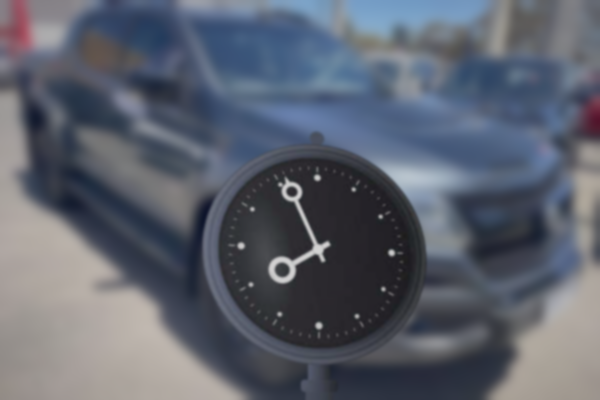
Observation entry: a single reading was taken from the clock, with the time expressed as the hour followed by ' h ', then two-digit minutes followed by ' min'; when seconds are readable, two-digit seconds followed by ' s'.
7 h 56 min
